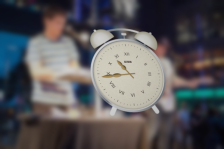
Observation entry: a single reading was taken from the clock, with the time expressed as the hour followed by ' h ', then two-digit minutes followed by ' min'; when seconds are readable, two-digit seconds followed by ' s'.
10 h 44 min
